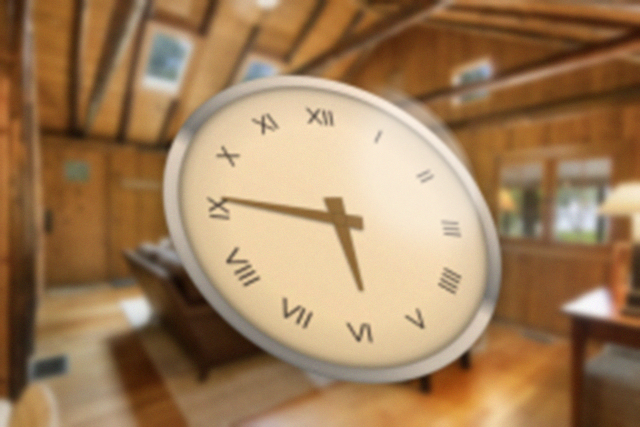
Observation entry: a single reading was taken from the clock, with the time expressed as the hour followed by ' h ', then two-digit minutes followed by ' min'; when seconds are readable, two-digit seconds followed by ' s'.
5 h 46 min
